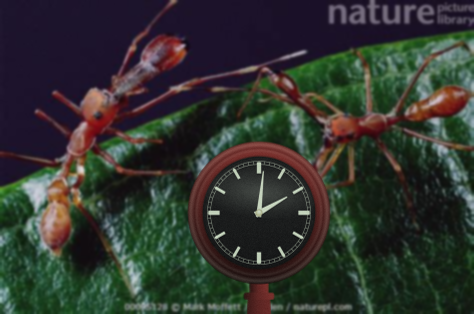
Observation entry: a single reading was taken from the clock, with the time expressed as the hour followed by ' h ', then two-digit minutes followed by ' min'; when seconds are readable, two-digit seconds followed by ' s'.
2 h 01 min
